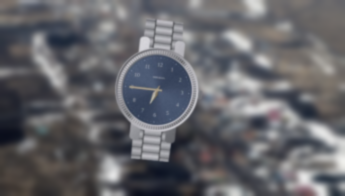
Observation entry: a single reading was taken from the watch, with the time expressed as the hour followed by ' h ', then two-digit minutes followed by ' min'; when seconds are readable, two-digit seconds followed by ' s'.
6 h 45 min
